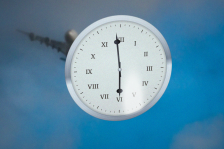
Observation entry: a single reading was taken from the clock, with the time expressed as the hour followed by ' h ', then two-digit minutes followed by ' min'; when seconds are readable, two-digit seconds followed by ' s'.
5 h 59 min
